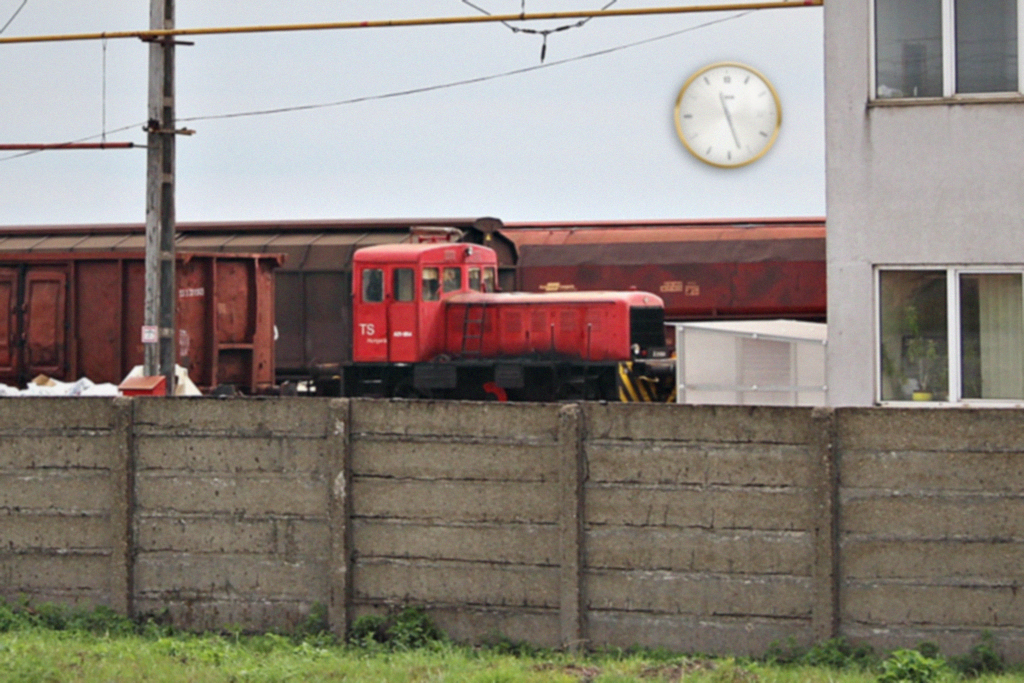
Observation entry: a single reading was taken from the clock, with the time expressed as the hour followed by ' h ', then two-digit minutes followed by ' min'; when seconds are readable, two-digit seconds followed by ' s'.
11 h 27 min
